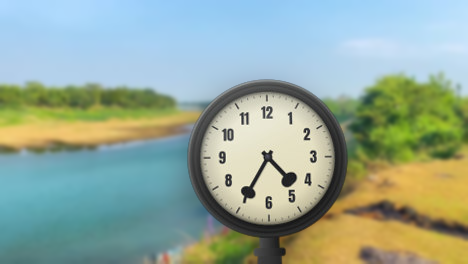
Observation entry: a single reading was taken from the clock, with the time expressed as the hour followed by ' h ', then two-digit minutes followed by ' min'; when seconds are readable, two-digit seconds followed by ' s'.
4 h 35 min
